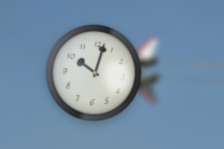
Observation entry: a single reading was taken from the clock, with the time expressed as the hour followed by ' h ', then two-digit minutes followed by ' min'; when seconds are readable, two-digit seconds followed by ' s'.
10 h 02 min
